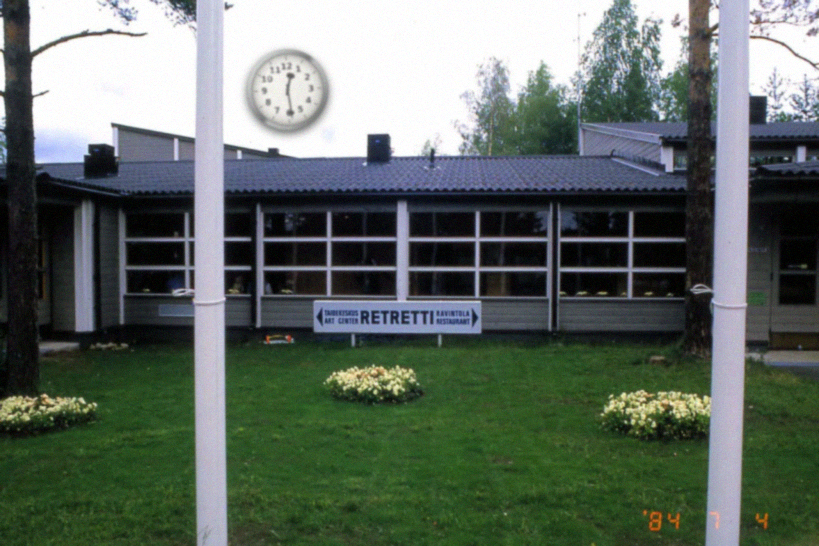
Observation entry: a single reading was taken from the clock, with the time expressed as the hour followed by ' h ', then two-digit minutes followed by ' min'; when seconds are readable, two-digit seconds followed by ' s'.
12 h 29 min
